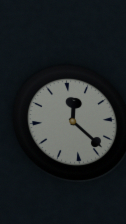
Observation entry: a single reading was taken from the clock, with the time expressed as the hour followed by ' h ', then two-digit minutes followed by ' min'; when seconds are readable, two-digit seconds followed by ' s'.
12 h 23 min
